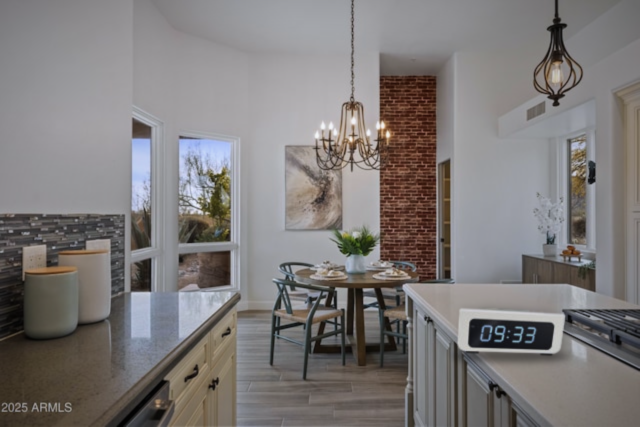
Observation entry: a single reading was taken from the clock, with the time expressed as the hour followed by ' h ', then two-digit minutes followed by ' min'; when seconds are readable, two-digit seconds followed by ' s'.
9 h 33 min
